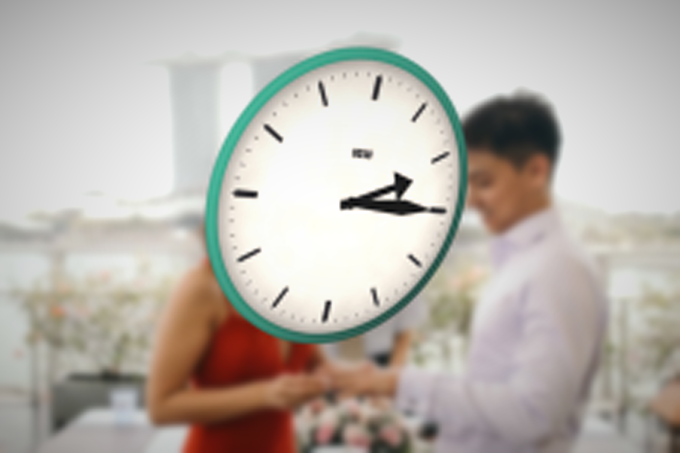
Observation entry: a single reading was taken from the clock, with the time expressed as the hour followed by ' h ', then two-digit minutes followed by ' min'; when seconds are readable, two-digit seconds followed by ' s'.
2 h 15 min
